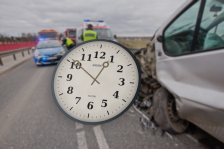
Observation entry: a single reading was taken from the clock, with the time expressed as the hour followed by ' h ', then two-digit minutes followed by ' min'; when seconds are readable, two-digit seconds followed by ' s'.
12 h 51 min
